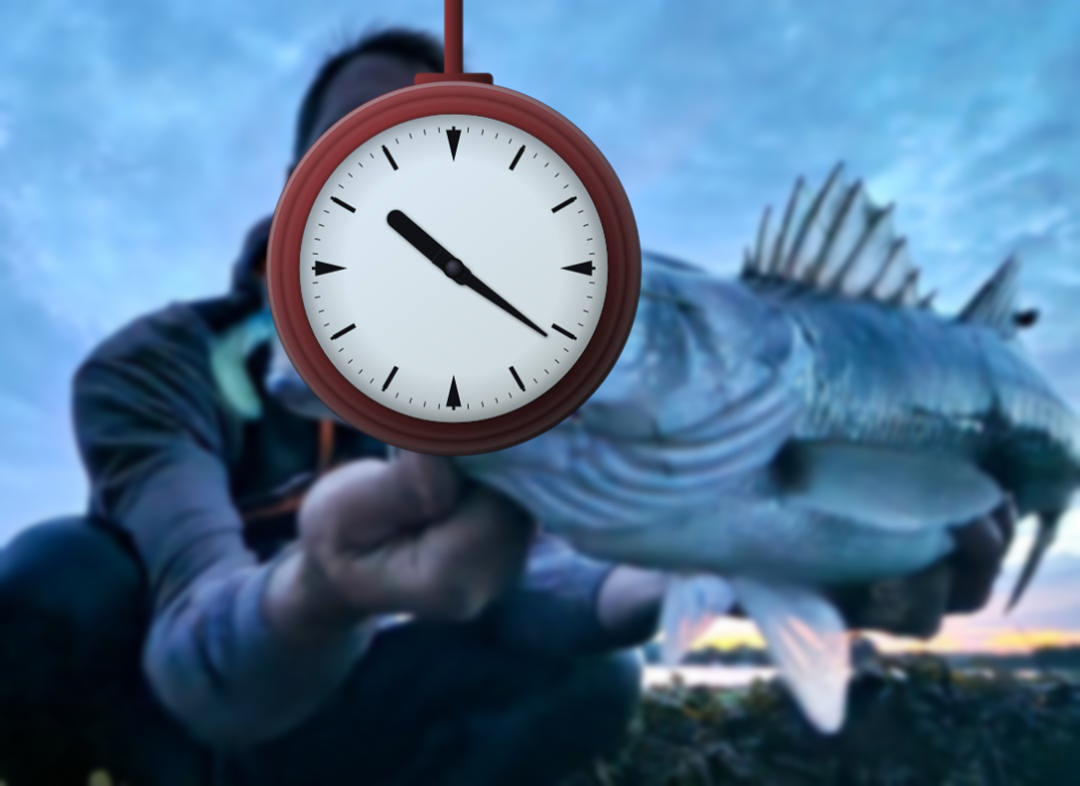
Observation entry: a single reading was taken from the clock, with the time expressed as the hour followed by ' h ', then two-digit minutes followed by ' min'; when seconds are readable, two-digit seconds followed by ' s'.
10 h 21 min
